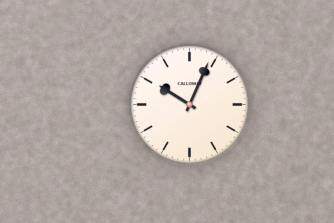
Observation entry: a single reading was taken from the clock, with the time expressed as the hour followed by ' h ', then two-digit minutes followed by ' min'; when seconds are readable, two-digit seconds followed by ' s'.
10 h 04 min
